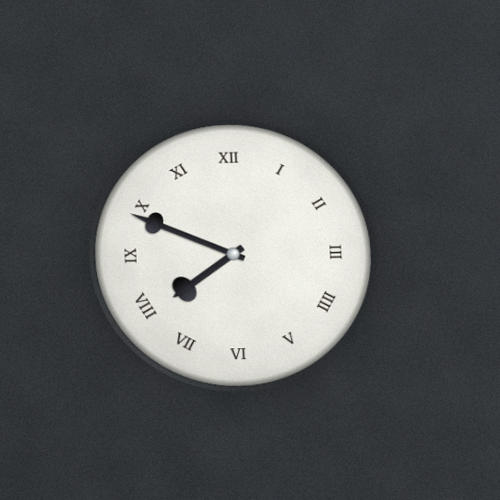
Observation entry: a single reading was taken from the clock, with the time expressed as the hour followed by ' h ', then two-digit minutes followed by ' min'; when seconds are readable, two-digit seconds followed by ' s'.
7 h 49 min
